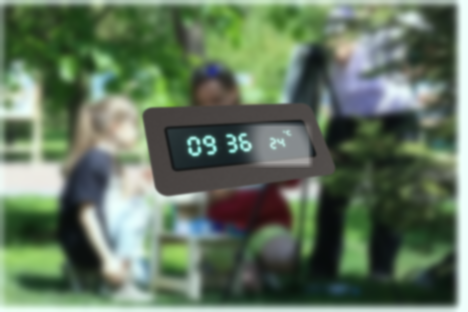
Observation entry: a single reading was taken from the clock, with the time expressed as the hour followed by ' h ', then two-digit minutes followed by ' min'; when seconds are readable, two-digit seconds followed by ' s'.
9 h 36 min
